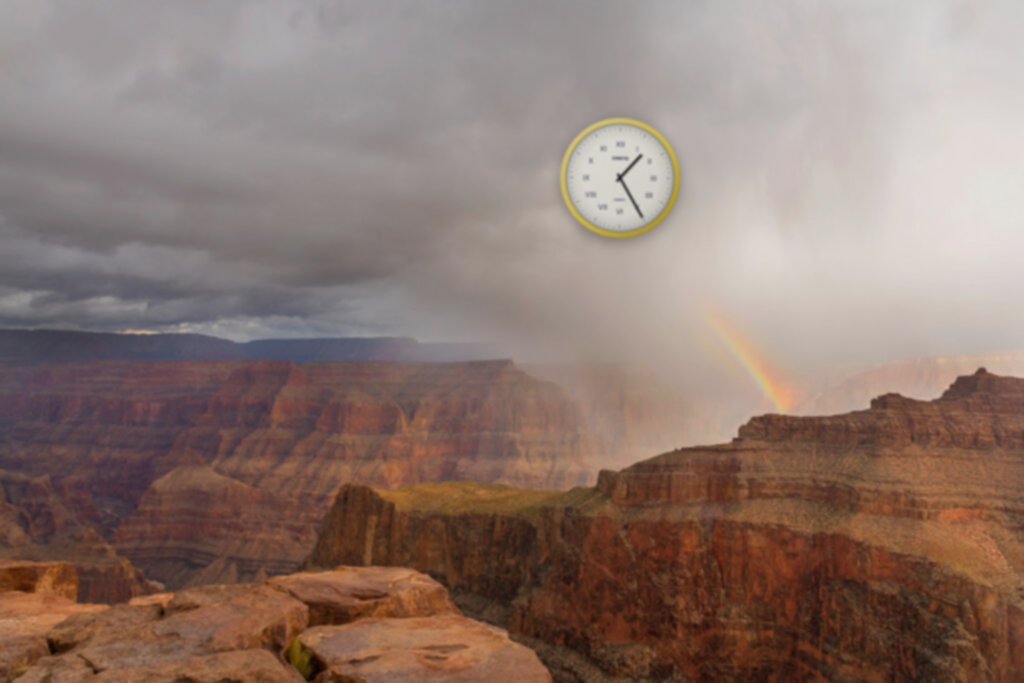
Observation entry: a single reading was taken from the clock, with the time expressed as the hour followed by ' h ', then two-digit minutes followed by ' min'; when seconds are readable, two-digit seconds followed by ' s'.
1 h 25 min
